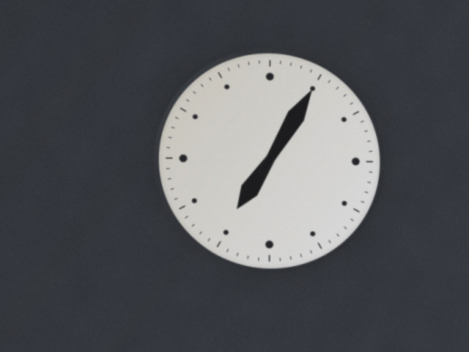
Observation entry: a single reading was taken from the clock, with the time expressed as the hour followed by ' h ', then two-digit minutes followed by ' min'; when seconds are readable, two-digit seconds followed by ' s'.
7 h 05 min
